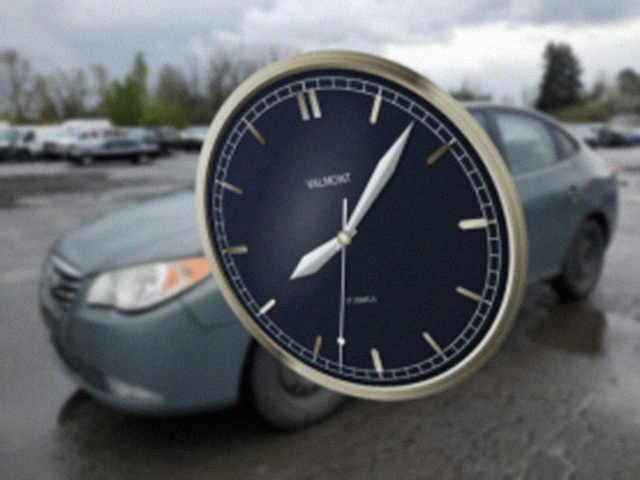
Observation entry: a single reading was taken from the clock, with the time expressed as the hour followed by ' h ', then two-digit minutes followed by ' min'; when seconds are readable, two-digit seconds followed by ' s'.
8 h 07 min 33 s
